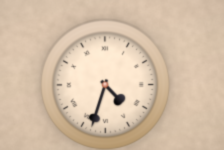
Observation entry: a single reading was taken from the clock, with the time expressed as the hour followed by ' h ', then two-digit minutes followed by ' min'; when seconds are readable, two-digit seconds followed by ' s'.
4 h 33 min
